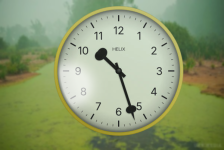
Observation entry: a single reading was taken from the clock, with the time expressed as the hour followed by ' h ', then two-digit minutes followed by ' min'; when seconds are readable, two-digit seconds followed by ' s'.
10 h 27 min
